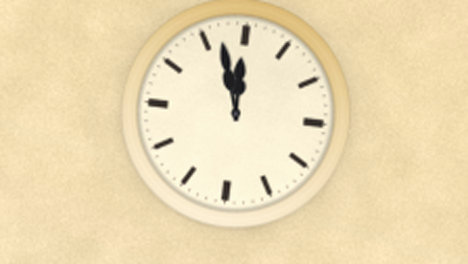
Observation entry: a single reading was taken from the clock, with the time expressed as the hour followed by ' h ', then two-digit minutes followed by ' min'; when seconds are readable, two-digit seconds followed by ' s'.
11 h 57 min
